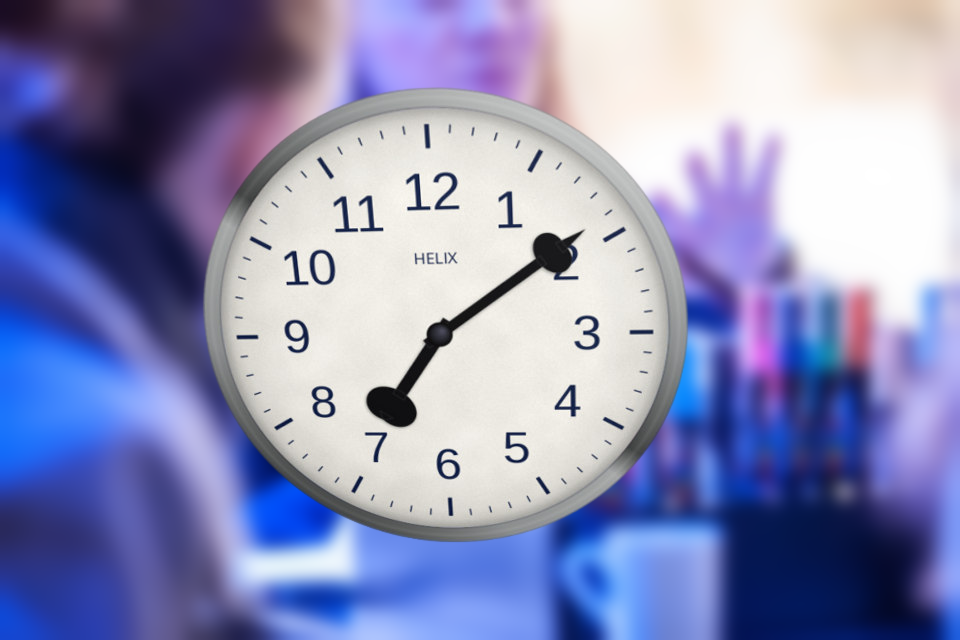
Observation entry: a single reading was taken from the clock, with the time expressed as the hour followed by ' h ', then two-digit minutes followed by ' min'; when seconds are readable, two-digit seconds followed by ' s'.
7 h 09 min
